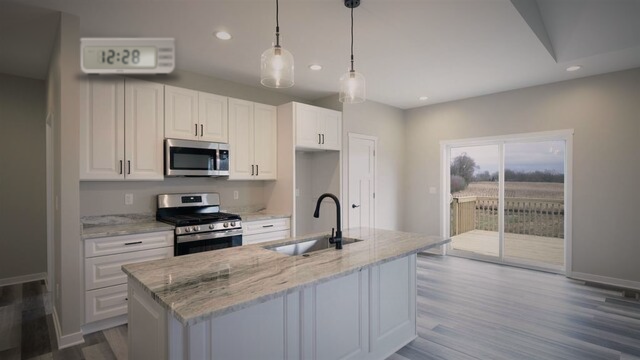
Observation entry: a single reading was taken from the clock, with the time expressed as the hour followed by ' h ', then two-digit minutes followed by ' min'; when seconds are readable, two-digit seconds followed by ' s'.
12 h 28 min
